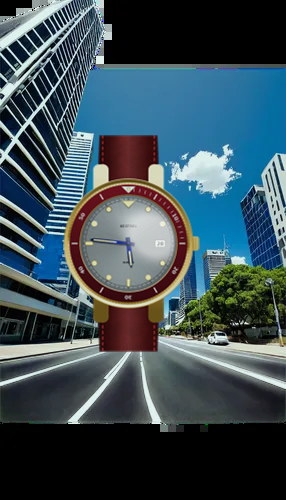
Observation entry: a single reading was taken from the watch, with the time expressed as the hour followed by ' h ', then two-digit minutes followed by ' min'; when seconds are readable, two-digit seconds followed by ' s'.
5 h 46 min
